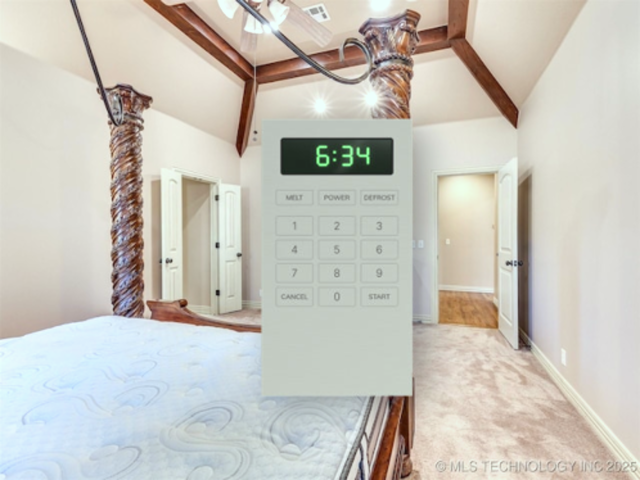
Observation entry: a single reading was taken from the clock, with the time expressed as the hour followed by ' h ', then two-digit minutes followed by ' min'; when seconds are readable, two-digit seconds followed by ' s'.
6 h 34 min
